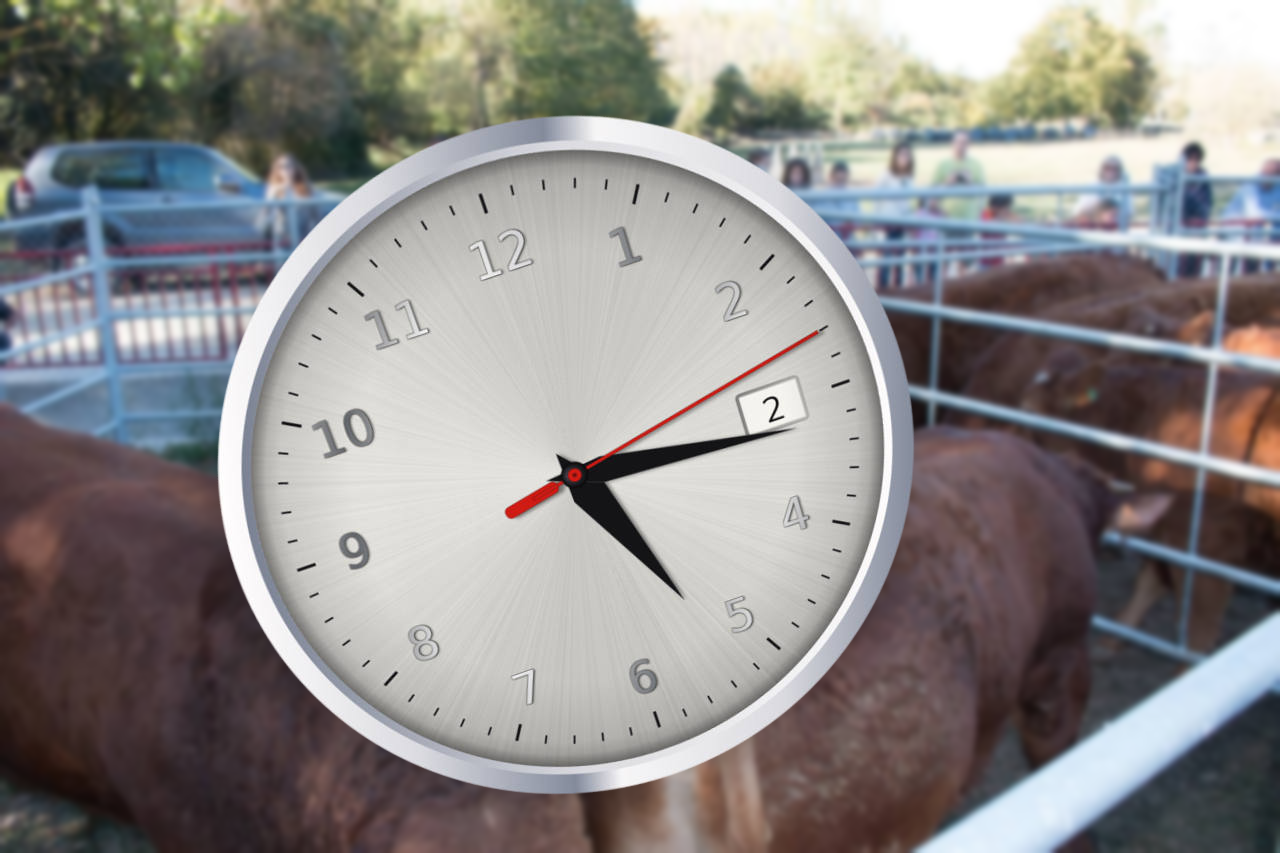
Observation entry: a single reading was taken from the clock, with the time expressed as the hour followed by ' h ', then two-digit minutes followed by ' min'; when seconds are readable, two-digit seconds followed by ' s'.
5 h 16 min 13 s
